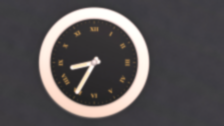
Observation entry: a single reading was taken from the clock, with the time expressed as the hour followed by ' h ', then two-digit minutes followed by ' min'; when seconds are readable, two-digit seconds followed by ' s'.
8 h 35 min
